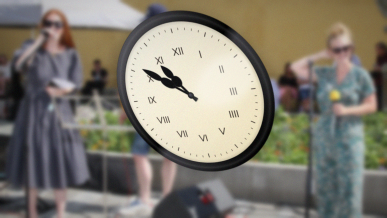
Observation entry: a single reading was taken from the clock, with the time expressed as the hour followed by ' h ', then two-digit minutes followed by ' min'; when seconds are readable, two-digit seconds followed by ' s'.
10 h 51 min
